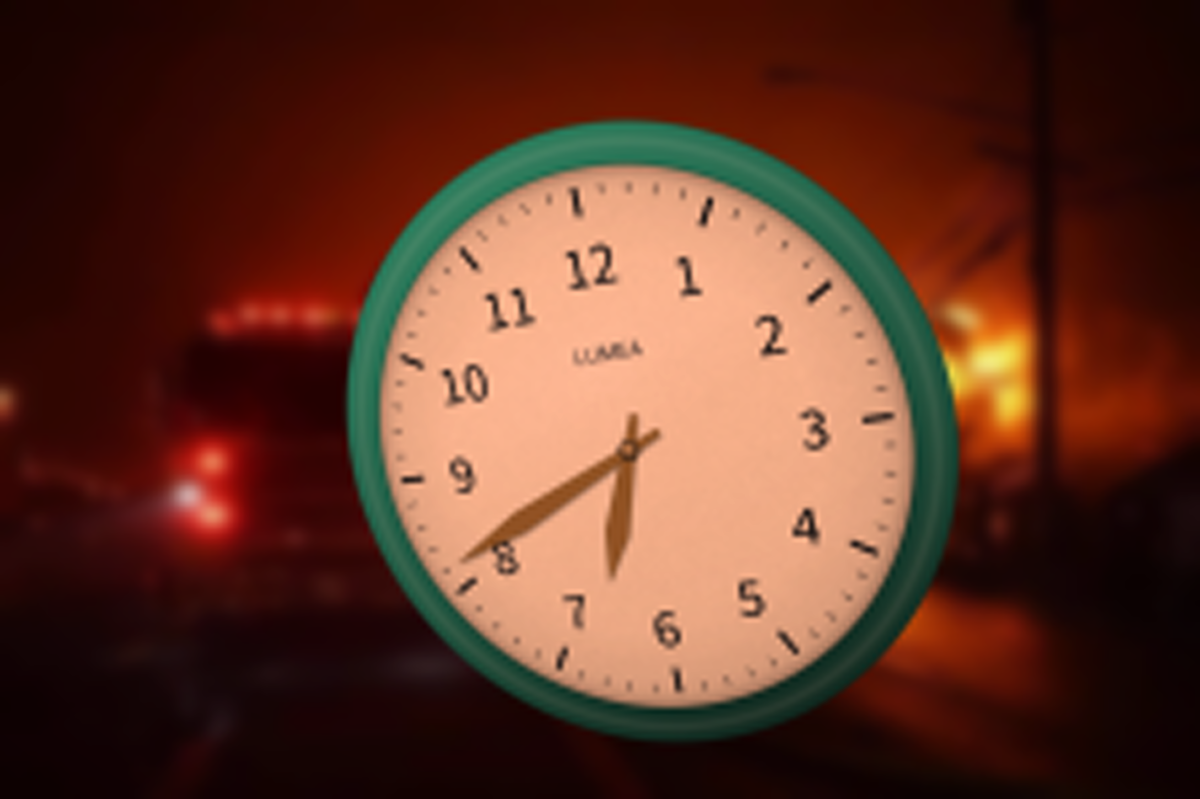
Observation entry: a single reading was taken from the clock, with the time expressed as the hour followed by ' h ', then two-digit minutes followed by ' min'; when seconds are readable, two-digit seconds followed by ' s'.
6 h 41 min
